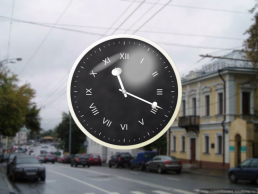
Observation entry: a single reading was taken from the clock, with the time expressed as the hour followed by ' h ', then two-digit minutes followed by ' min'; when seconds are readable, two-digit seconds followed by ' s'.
11 h 19 min
